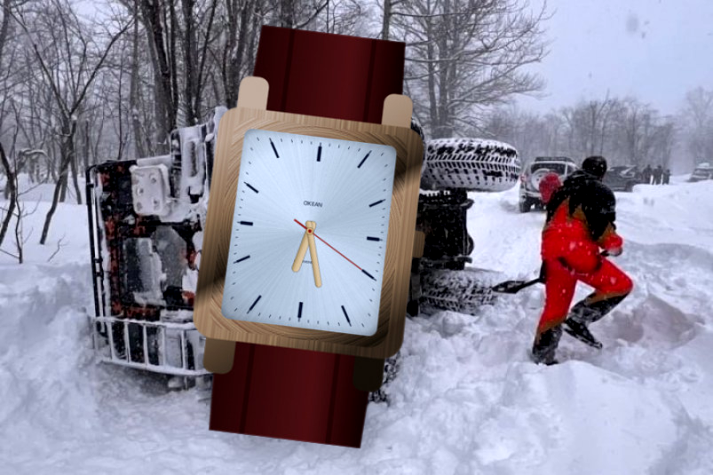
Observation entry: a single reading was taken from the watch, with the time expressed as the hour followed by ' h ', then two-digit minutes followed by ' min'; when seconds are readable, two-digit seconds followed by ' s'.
6 h 27 min 20 s
